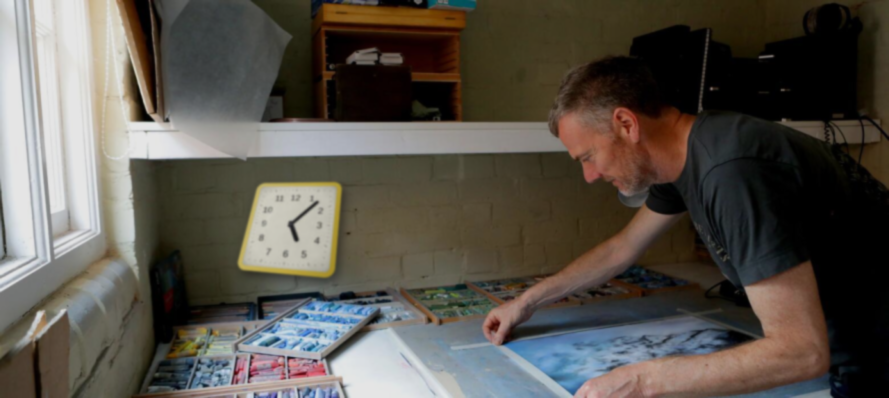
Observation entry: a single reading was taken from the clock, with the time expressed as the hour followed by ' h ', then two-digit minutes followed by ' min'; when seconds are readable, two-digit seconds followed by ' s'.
5 h 07 min
